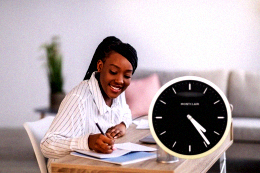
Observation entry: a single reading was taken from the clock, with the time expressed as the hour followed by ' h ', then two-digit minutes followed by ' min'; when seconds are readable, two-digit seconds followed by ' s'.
4 h 24 min
